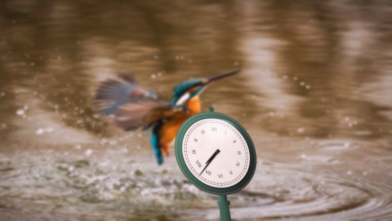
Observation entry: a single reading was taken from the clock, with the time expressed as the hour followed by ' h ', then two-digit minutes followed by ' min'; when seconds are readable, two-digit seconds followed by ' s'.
7 h 37 min
